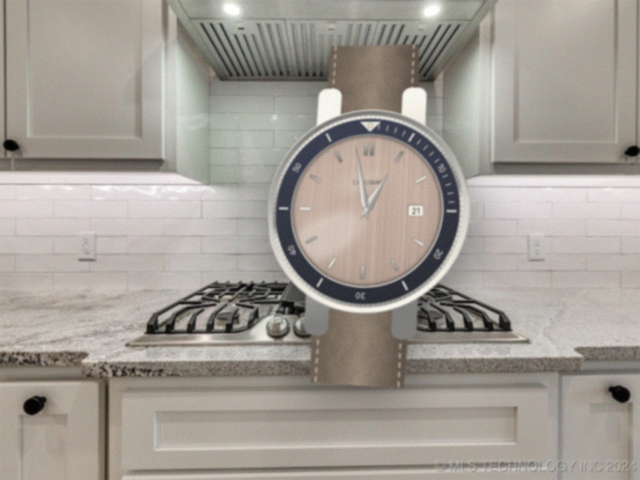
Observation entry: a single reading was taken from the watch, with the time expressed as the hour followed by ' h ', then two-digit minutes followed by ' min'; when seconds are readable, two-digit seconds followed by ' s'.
12 h 58 min
